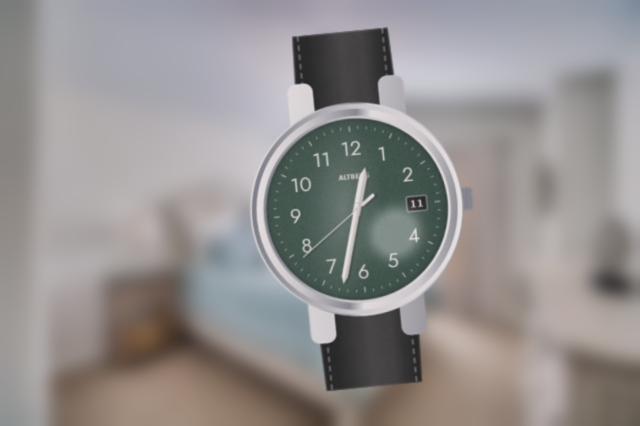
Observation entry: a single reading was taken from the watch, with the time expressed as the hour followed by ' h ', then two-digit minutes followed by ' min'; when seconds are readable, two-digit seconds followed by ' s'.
12 h 32 min 39 s
